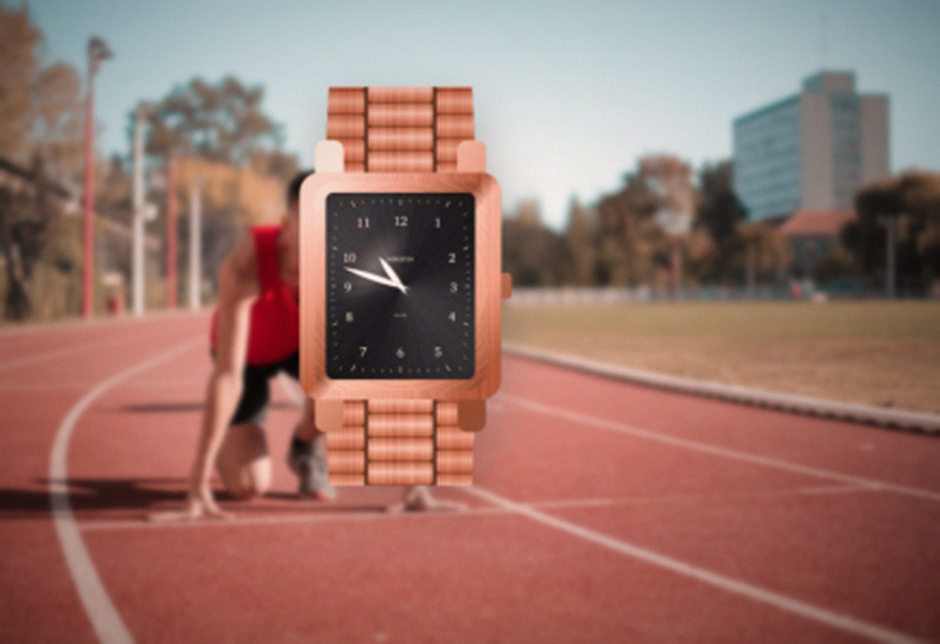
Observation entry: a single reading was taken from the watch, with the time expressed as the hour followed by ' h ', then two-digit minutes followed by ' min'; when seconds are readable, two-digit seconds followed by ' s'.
10 h 48 min
